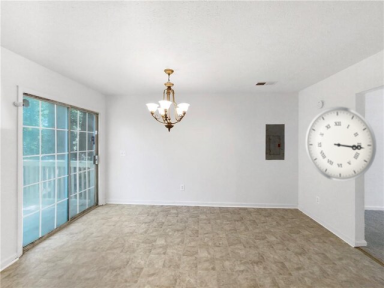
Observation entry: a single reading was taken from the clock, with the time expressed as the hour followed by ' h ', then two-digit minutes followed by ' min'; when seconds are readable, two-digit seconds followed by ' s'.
3 h 16 min
